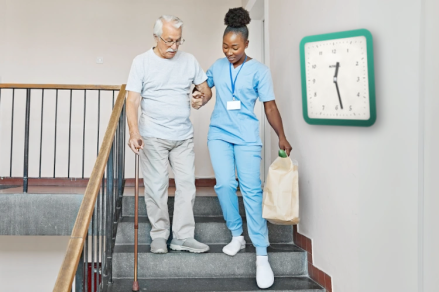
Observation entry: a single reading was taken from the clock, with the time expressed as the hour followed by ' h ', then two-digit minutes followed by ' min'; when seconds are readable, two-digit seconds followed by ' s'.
12 h 28 min
